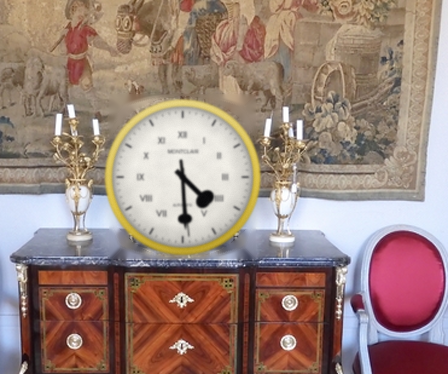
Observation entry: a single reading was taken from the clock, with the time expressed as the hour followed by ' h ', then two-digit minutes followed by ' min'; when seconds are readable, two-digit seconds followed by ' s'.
4 h 29 min 29 s
